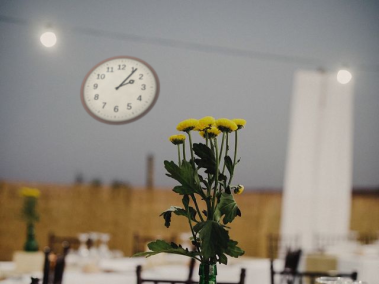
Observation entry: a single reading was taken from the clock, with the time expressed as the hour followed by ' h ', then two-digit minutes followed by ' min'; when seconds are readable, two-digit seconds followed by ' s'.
2 h 06 min
